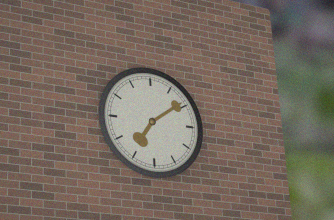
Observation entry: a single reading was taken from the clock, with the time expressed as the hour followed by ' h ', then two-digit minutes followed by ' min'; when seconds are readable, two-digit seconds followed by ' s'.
7 h 09 min
